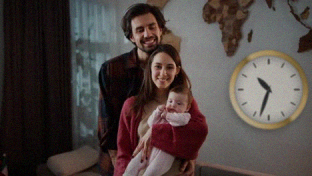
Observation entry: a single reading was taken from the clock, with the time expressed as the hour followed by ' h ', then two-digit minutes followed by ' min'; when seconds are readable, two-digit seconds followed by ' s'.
10 h 33 min
